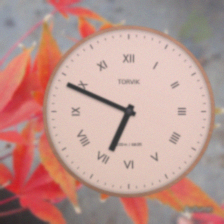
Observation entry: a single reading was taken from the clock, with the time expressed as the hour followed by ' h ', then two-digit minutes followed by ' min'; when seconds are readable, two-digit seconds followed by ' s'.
6 h 49 min
